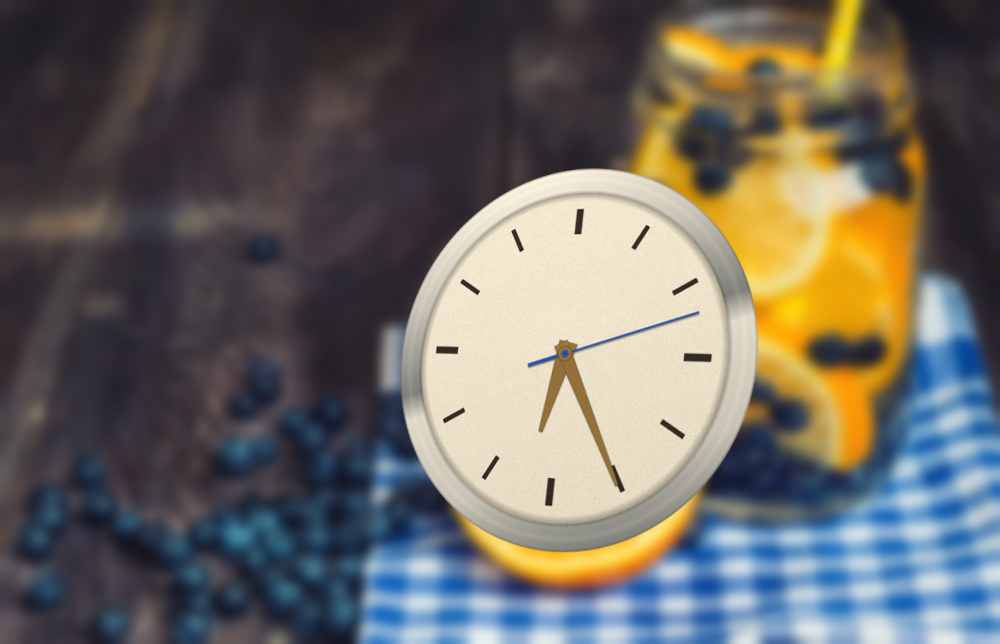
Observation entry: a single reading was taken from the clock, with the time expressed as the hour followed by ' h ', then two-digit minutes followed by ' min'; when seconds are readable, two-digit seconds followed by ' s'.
6 h 25 min 12 s
